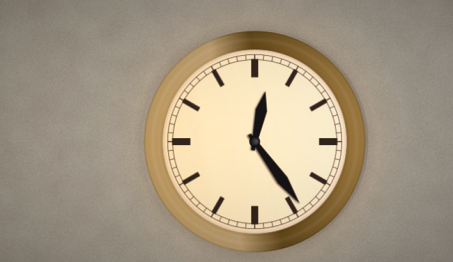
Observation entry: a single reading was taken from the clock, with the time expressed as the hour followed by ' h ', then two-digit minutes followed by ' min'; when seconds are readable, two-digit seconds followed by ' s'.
12 h 24 min
